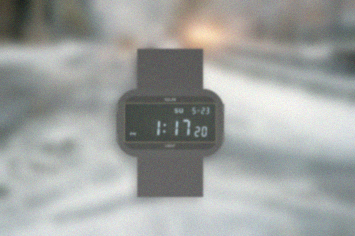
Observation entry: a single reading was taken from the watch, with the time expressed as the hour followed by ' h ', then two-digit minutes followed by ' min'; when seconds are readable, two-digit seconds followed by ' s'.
1 h 17 min 20 s
